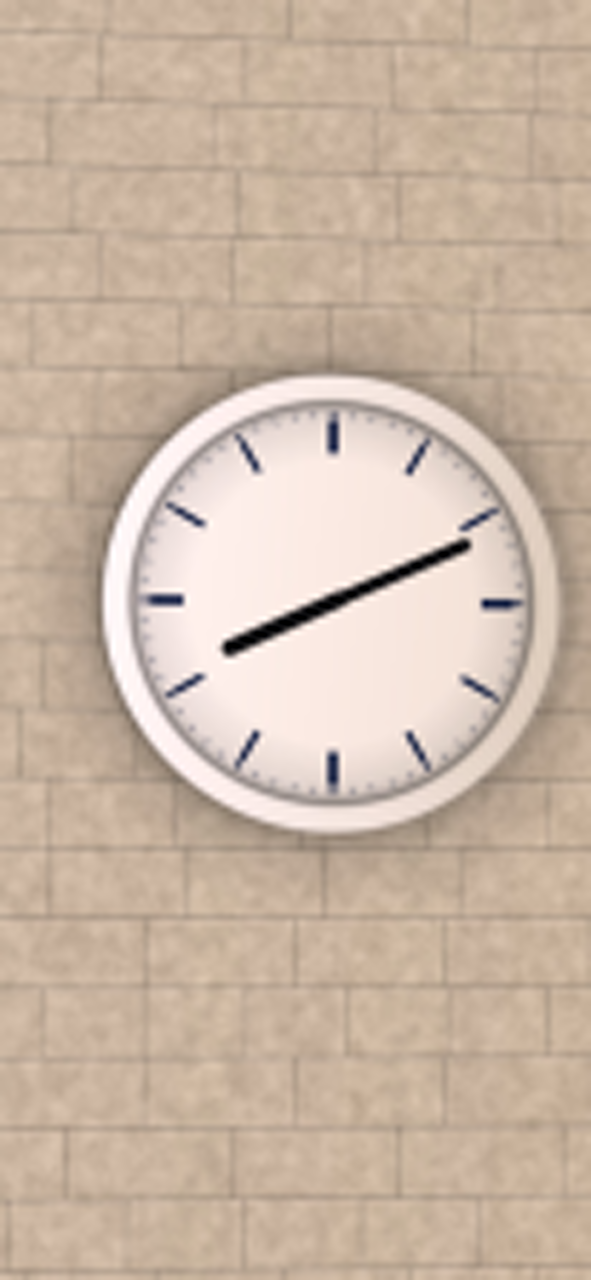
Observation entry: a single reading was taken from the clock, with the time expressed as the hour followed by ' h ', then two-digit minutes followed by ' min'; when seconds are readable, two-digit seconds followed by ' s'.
8 h 11 min
